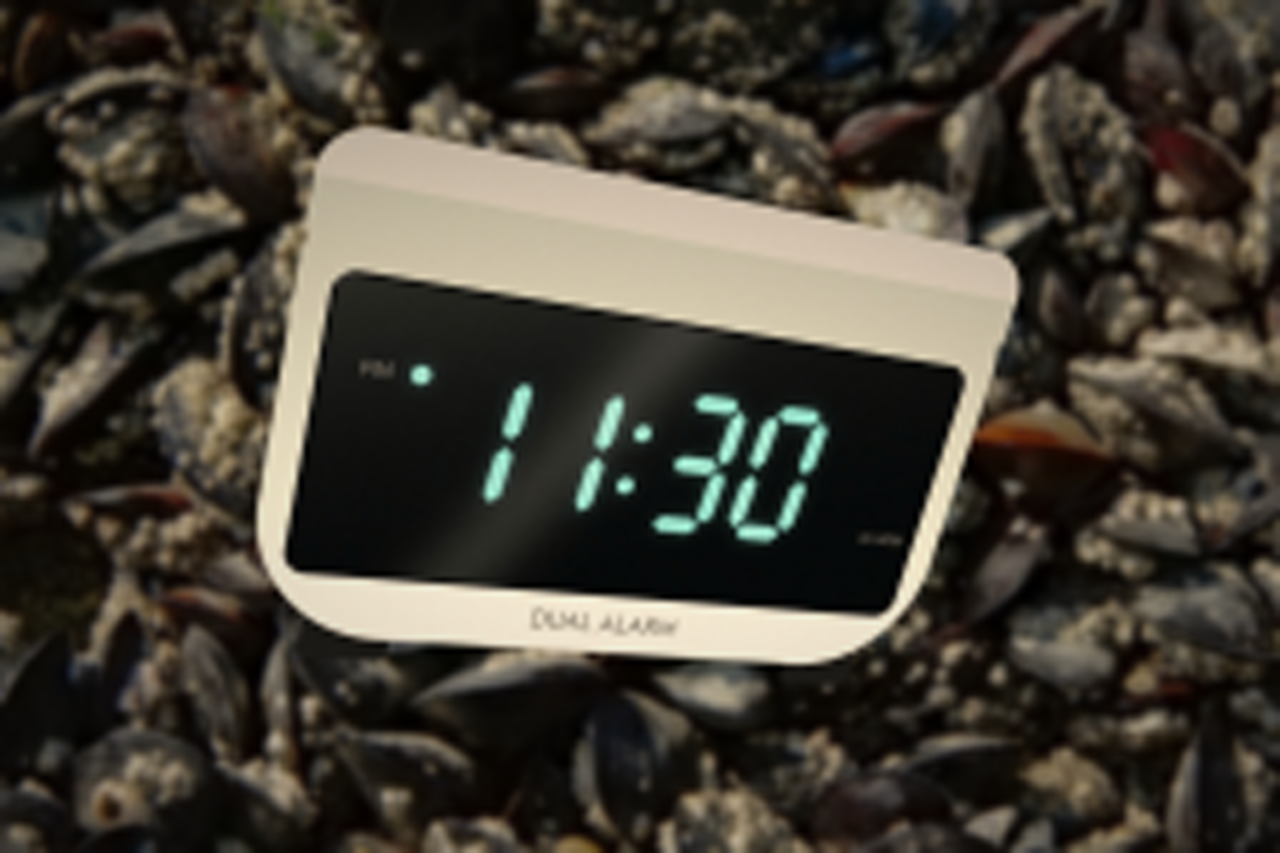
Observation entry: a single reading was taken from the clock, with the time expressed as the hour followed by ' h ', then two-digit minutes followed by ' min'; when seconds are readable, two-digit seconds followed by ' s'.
11 h 30 min
